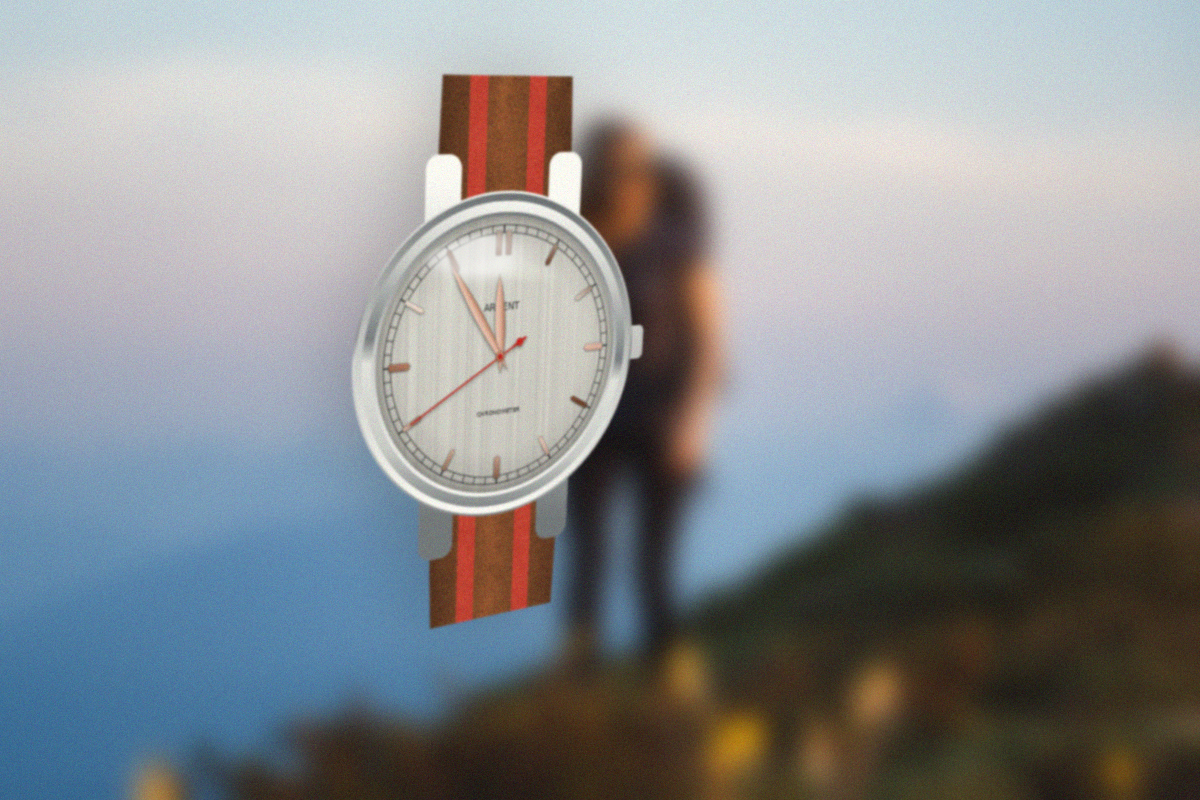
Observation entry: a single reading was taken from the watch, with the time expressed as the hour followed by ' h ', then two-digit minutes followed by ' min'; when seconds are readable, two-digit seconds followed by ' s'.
11 h 54 min 40 s
